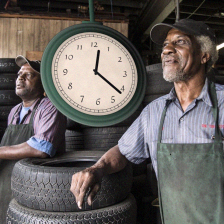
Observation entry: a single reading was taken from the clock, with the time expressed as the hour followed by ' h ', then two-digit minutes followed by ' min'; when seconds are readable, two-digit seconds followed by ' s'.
12 h 22 min
